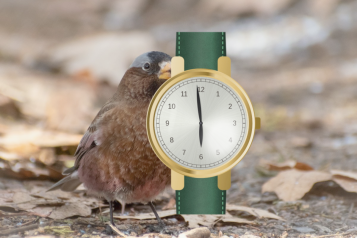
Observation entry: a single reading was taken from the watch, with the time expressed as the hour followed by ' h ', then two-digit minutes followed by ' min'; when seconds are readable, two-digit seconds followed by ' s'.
5 h 59 min
